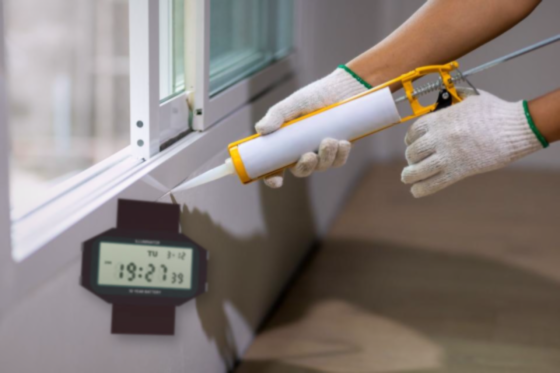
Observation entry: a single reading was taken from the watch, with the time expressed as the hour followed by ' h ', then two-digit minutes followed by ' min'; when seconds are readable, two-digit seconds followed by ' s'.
19 h 27 min 39 s
